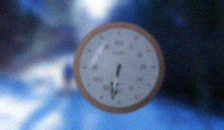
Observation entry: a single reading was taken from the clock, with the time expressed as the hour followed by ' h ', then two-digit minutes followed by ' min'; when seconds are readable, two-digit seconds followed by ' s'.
6 h 32 min
